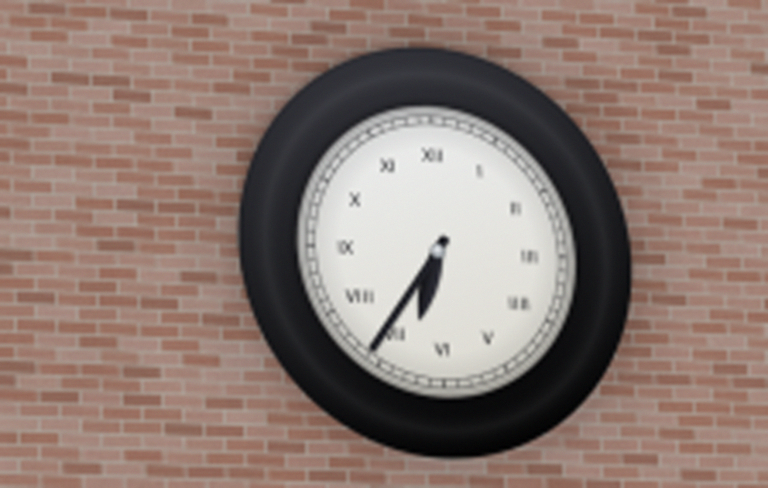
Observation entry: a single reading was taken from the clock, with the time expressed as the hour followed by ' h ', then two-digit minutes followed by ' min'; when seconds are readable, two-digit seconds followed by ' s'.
6 h 36 min
